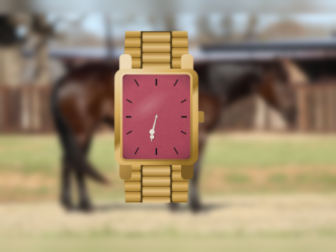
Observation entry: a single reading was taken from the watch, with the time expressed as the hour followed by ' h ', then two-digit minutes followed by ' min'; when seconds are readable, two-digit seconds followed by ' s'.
6 h 32 min
